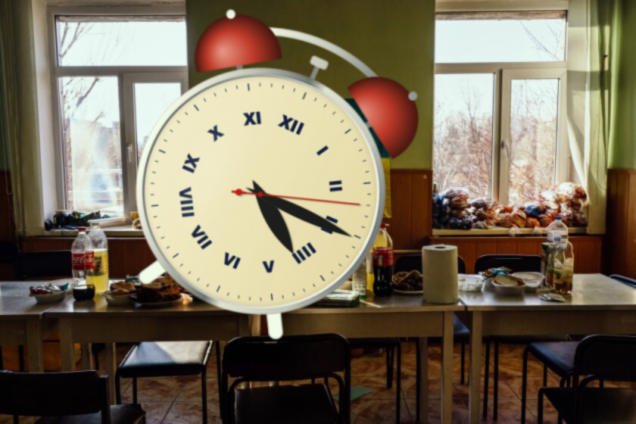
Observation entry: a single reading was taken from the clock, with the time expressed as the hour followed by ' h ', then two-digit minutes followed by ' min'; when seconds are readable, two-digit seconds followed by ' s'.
4 h 15 min 12 s
